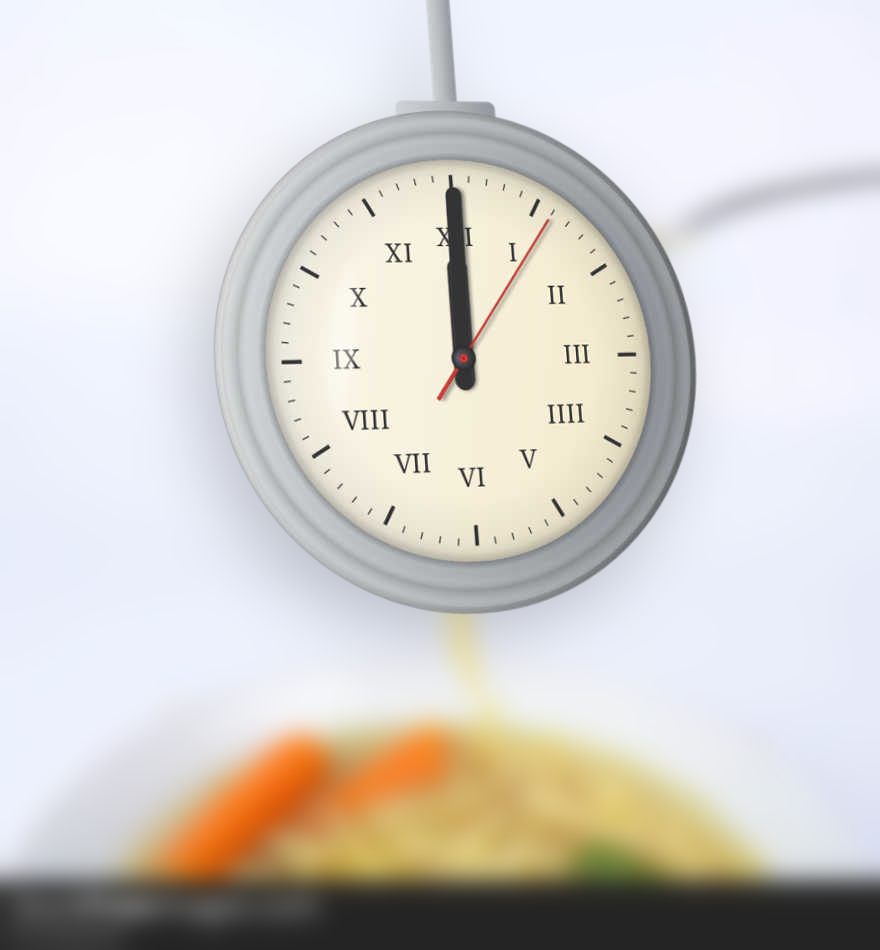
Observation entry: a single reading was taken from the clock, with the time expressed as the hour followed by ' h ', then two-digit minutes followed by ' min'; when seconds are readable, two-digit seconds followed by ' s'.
12 h 00 min 06 s
